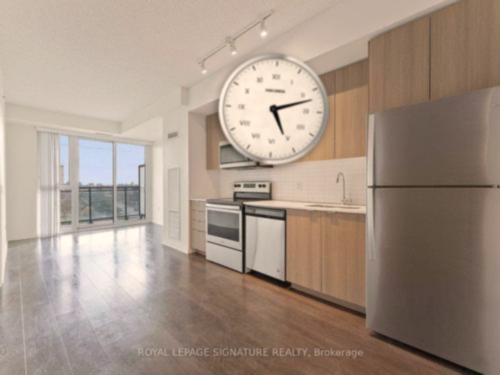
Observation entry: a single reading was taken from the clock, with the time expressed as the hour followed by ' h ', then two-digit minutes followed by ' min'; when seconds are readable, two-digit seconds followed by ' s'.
5 h 12 min
